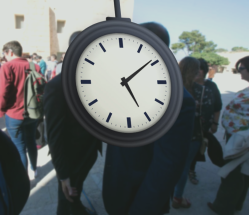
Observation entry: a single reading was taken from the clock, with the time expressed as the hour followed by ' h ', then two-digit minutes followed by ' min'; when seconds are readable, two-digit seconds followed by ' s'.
5 h 09 min
